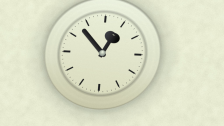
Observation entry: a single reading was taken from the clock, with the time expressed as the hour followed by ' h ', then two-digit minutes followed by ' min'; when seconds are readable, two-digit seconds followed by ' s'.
12 h 53 min
